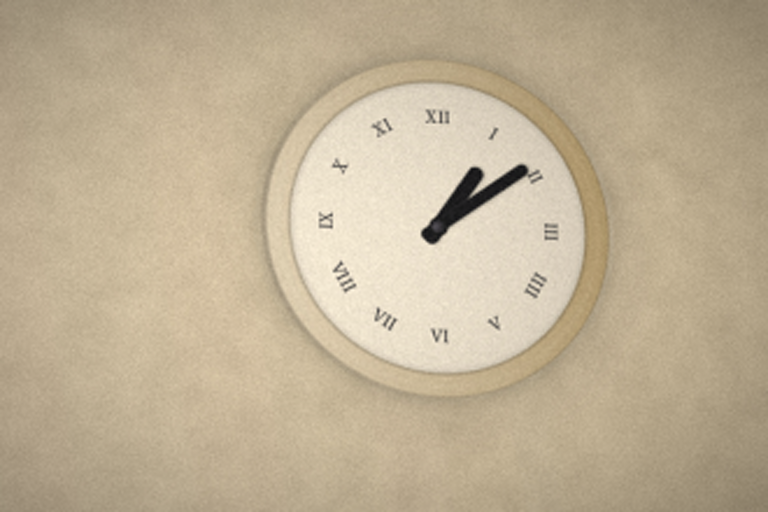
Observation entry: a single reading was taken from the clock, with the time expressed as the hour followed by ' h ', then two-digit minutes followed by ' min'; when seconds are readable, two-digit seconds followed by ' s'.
1 h 09 min
